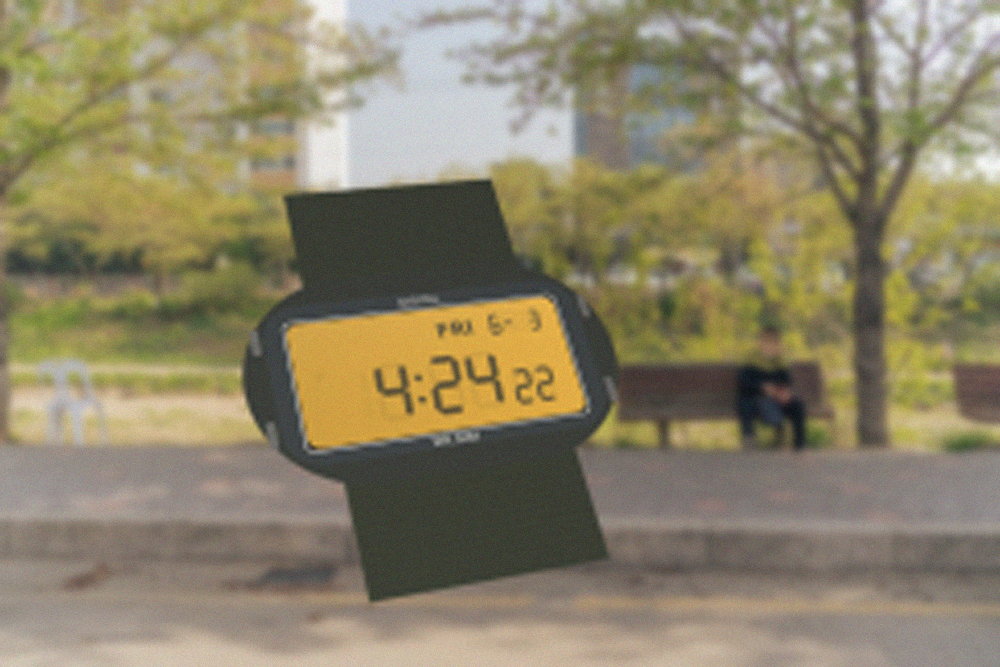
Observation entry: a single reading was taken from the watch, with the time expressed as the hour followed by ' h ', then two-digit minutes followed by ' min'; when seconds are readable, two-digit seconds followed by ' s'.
4 h 24 min 22 s
